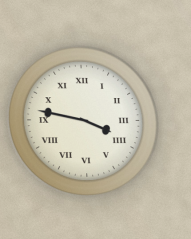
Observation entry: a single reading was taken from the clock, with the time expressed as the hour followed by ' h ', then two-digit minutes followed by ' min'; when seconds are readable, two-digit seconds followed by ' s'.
3 h 47 min
